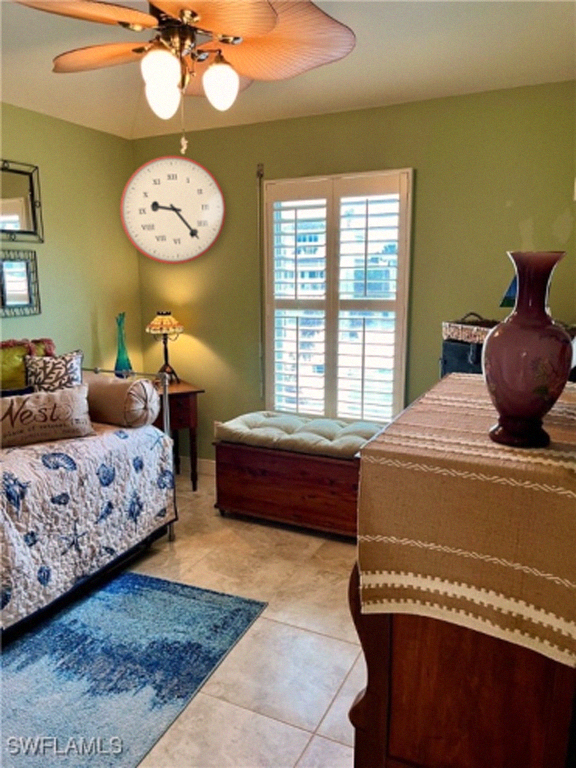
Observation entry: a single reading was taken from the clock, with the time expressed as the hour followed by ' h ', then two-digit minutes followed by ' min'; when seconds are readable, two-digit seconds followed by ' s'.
9 h 24 min
